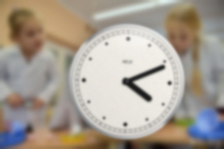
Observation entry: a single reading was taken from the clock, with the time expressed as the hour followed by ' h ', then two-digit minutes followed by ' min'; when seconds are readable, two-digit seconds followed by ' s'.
4 h 11 min
